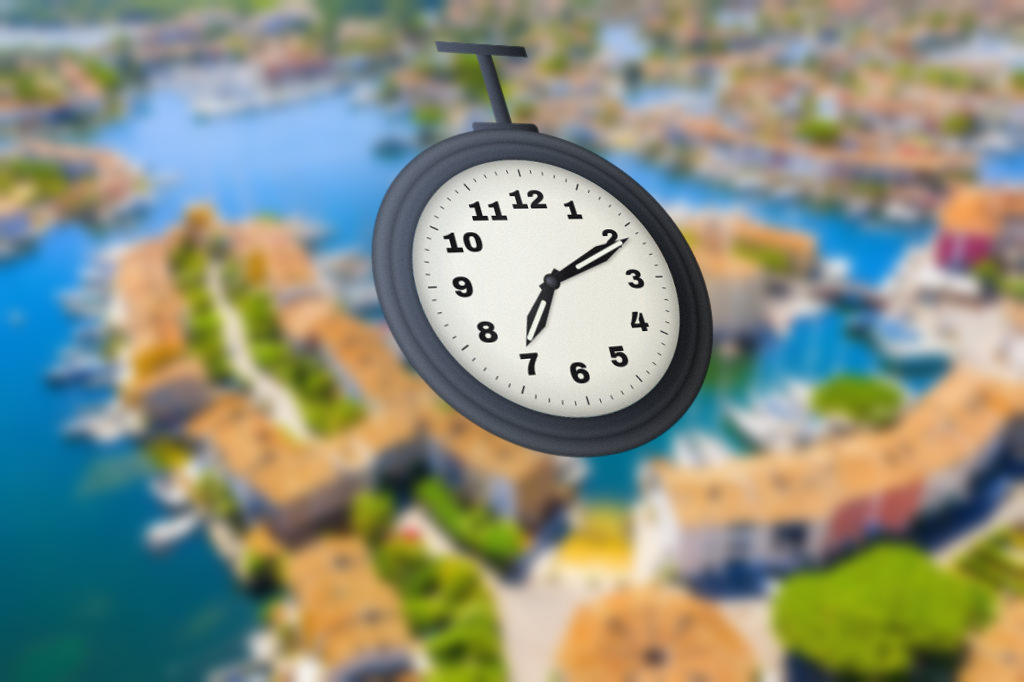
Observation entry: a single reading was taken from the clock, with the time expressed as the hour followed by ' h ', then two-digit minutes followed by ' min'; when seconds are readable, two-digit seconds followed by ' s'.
7 h 11 min
